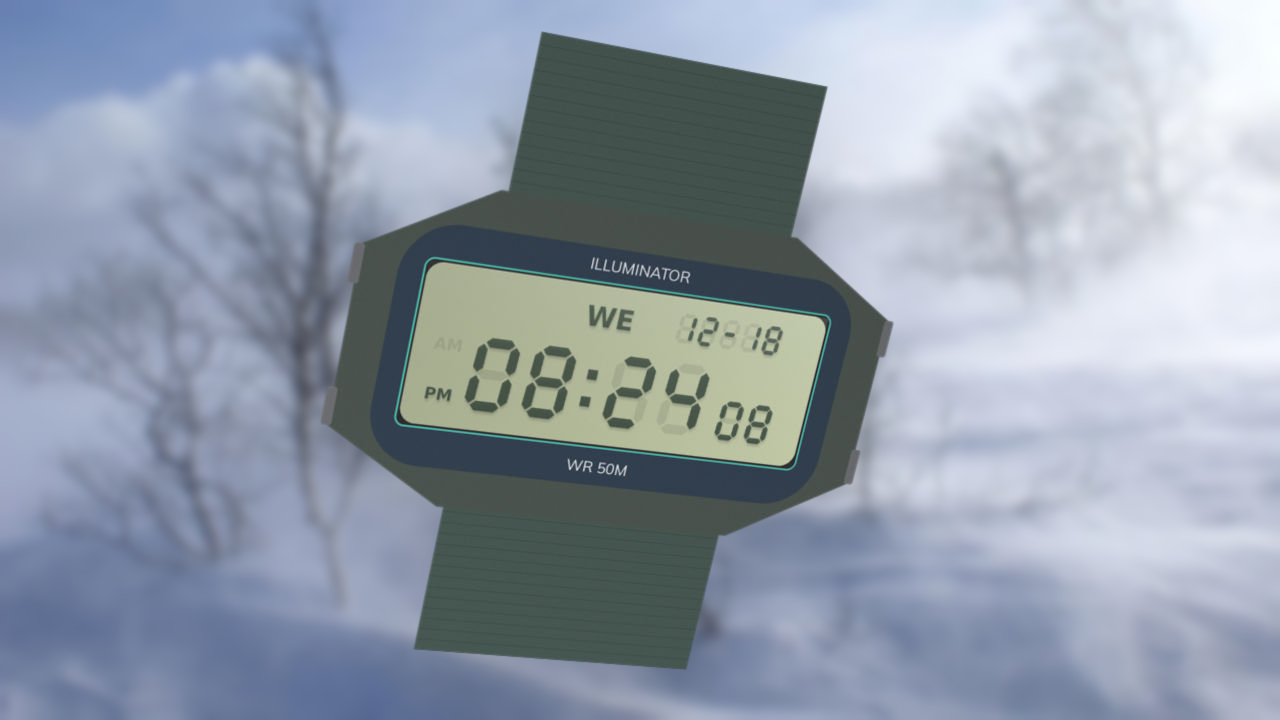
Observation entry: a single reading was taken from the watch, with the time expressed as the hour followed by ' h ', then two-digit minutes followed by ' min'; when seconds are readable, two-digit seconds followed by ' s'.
8 h 24 min 08 s
